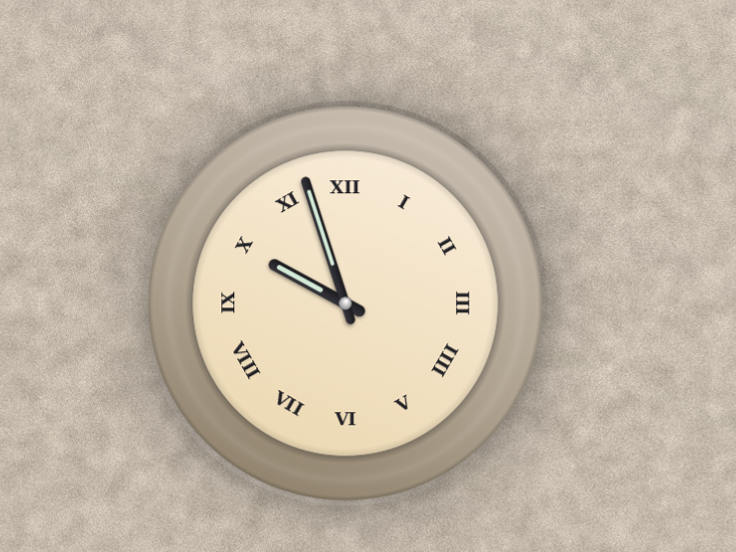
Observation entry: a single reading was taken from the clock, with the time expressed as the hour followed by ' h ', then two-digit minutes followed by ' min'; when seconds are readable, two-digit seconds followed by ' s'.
9 h 57 min
